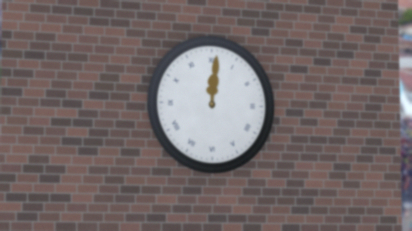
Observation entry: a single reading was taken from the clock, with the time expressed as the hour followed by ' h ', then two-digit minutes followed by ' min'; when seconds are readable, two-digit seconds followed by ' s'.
12 h 01 min
